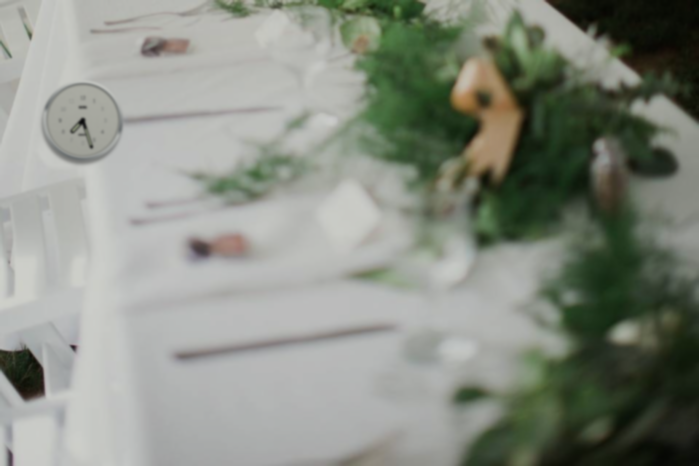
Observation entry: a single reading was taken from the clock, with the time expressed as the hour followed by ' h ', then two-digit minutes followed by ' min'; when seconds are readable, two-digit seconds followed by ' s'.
7 h 27 min
